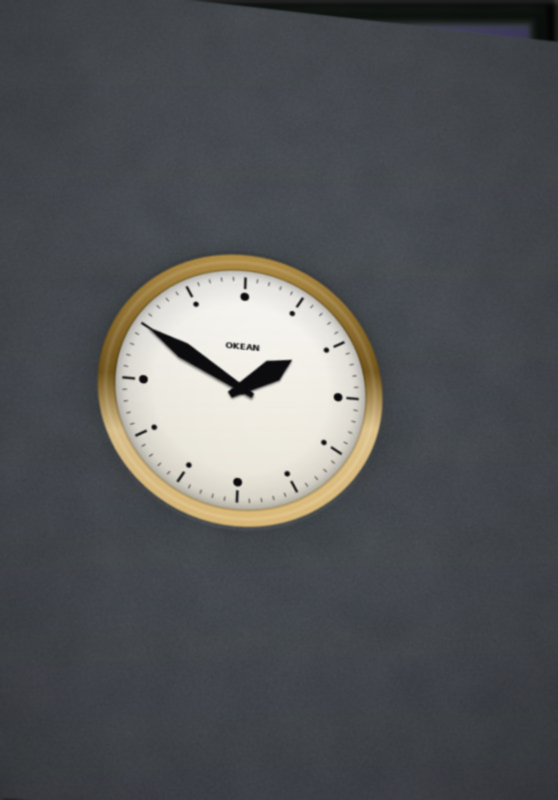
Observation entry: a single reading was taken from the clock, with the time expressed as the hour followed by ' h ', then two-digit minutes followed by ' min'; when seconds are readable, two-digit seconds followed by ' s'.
1 h 50 min
